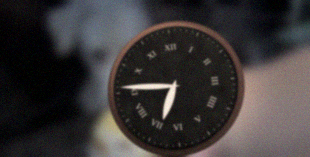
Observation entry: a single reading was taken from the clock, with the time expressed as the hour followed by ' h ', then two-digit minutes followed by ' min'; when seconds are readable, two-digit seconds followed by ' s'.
6 h 46 min
